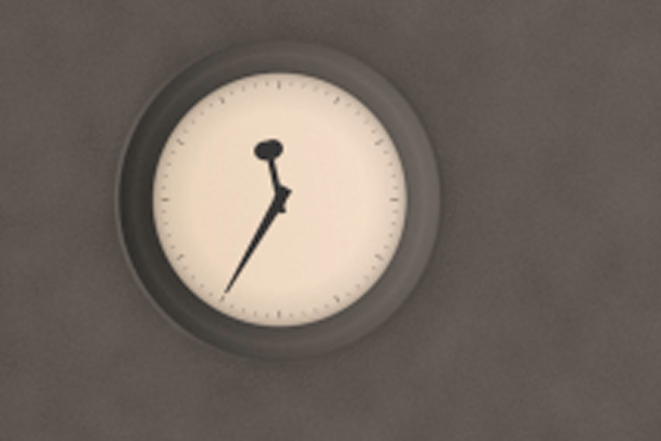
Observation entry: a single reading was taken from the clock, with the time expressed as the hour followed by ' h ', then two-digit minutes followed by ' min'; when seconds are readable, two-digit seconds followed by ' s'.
11 h 35 min
